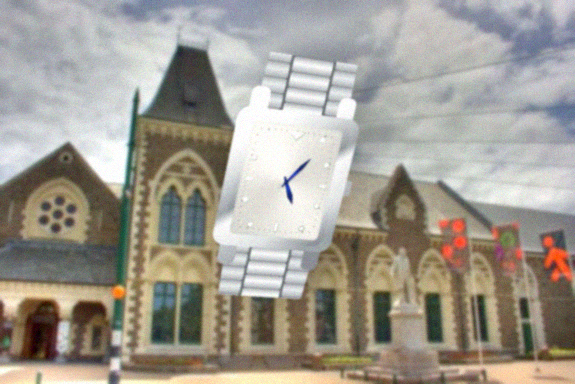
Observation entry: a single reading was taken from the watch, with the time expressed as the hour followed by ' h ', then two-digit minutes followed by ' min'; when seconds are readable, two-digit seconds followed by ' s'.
5 h 06 min
